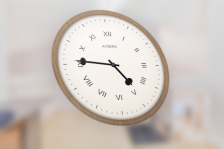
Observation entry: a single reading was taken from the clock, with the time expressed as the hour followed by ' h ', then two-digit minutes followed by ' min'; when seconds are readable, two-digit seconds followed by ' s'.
4 h 46 min
